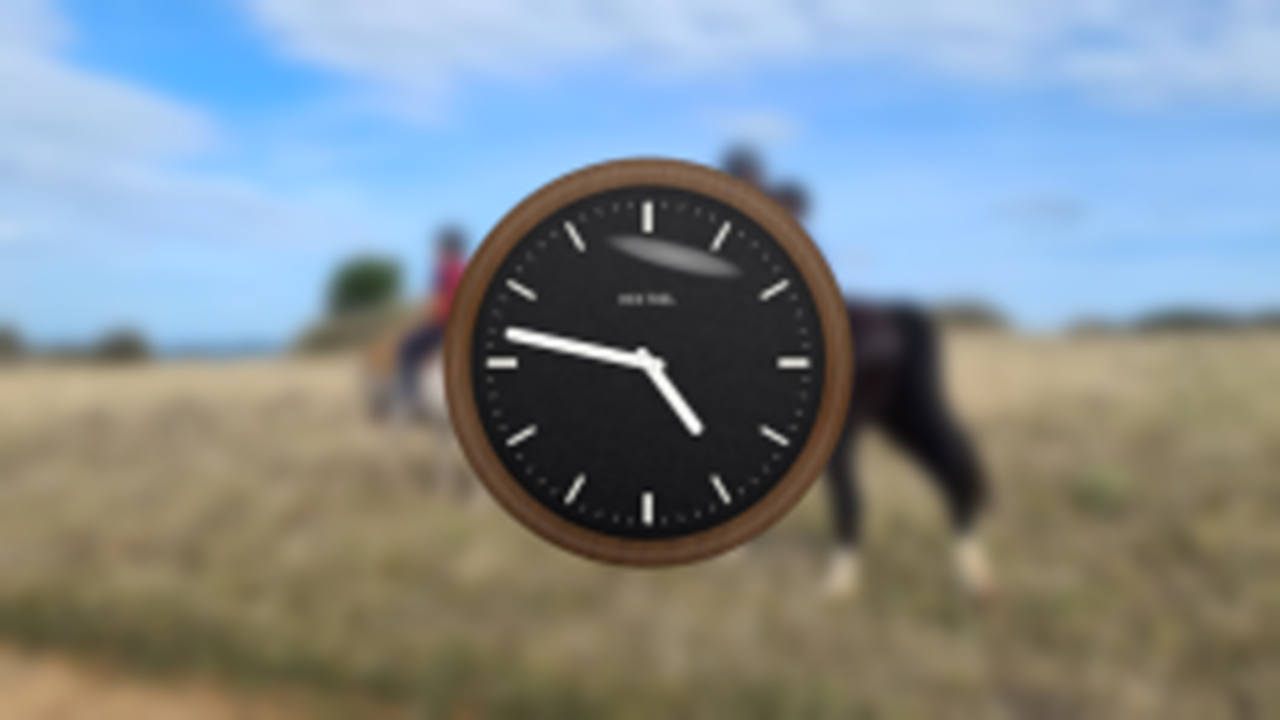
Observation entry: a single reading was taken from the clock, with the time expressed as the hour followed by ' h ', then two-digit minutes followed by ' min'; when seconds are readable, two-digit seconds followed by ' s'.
4 h 47 min
